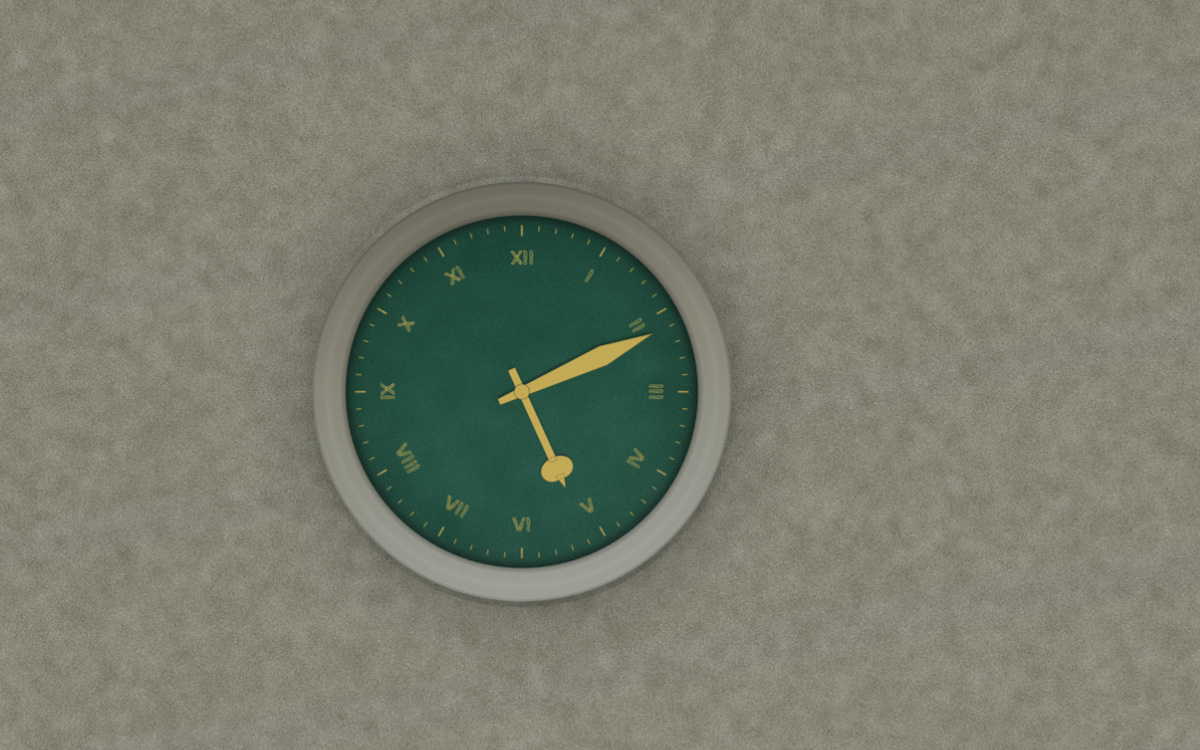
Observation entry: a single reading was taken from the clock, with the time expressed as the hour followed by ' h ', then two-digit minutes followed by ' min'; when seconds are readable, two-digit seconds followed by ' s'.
5 h 11 min
